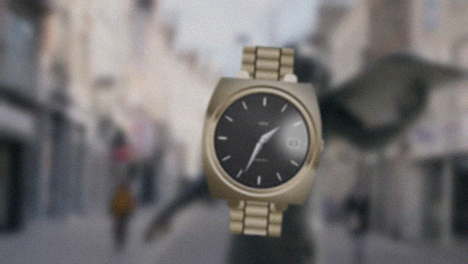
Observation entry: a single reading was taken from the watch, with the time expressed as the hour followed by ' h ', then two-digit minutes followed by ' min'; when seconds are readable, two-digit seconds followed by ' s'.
1 h 34 min
